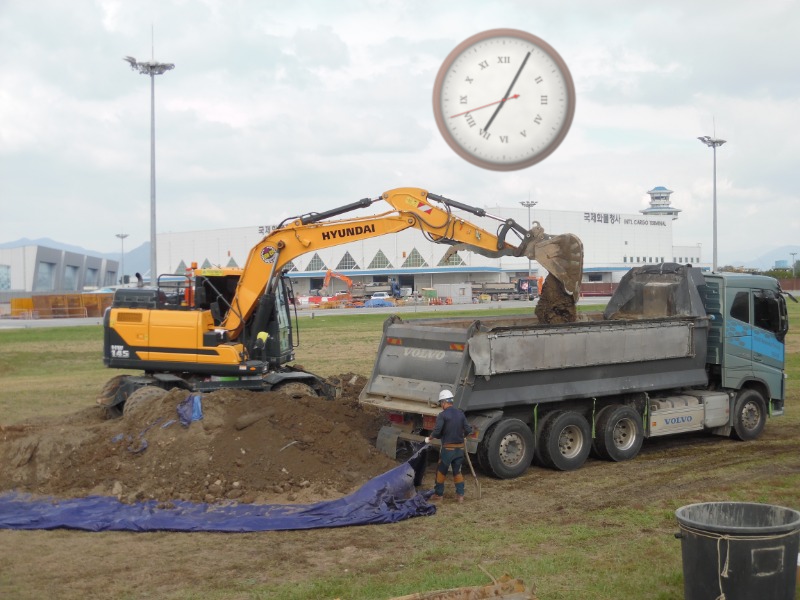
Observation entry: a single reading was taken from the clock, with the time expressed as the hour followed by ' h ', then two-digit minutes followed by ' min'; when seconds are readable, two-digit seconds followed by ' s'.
7 h 04 min 42 s
